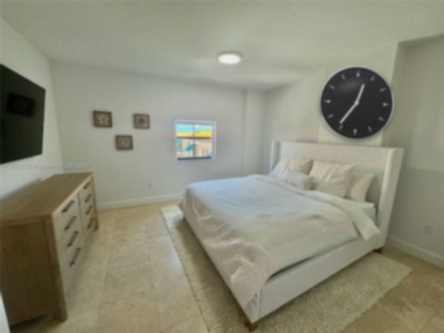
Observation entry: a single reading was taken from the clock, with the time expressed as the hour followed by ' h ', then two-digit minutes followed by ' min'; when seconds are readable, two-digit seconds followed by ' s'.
12 h 36 min
